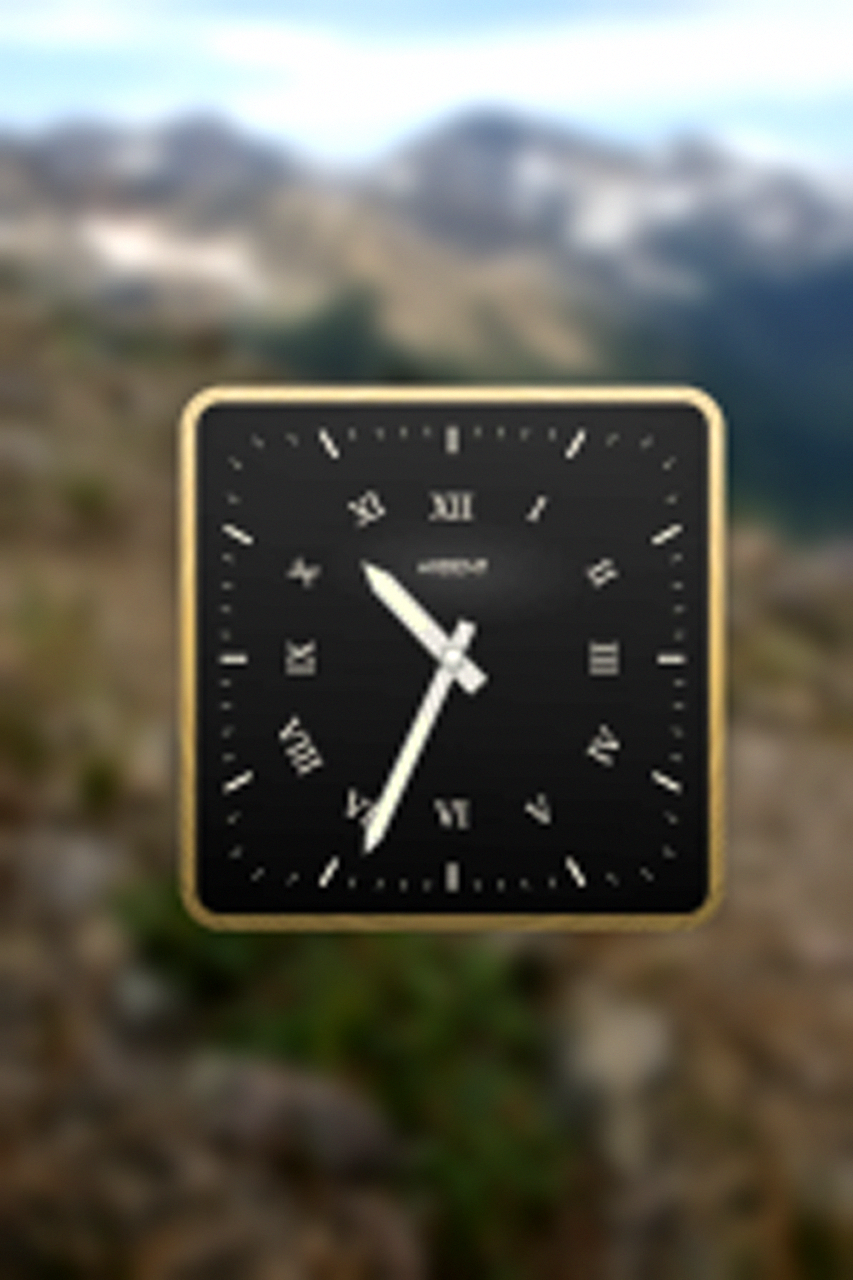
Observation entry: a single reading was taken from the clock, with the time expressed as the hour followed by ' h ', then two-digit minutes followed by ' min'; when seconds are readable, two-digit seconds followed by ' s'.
10 h 34 min
